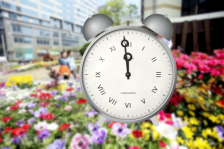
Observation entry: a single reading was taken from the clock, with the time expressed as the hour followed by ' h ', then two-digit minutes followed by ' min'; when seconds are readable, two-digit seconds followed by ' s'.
11 h 59 min
